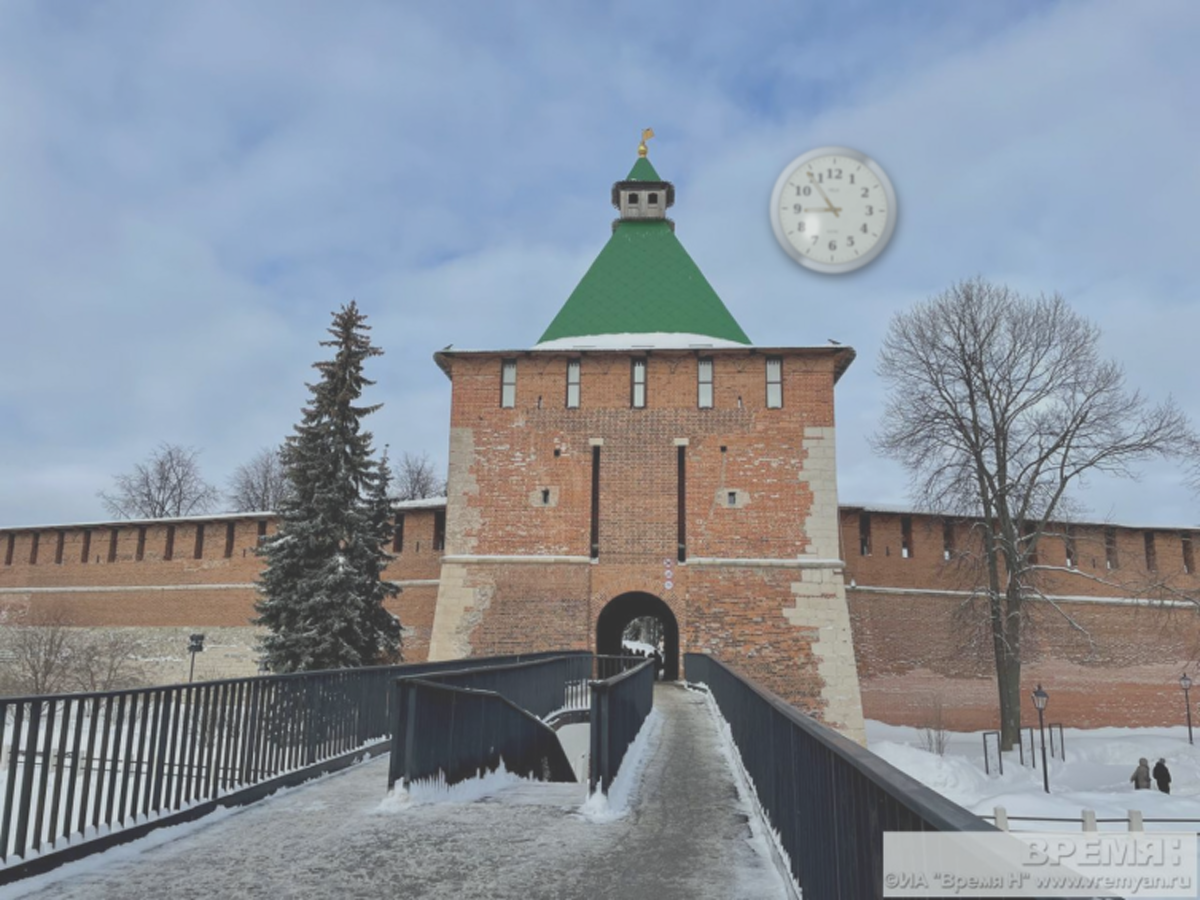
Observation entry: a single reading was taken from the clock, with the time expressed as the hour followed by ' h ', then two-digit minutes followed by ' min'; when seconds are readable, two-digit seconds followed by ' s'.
8 h 54 min
